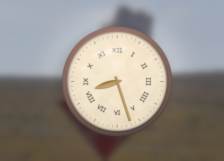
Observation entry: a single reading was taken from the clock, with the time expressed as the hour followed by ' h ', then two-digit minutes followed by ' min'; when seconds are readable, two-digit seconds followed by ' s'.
8 h 27 min
